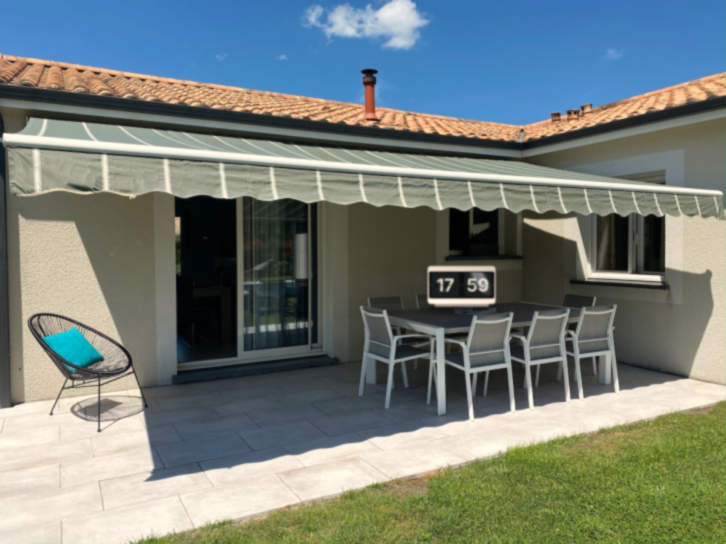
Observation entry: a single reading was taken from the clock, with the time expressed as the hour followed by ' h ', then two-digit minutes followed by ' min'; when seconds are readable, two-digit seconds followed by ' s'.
17 h 59 min
